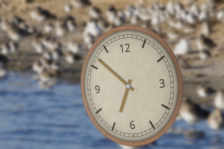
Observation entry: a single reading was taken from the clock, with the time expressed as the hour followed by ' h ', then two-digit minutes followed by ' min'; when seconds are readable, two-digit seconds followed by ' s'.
6 h 52 min
